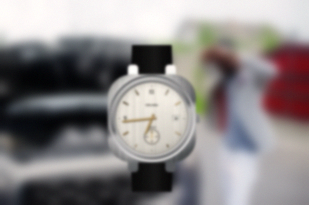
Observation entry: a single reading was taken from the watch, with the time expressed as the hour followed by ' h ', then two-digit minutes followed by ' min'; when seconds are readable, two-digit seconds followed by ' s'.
6 h 44 min
